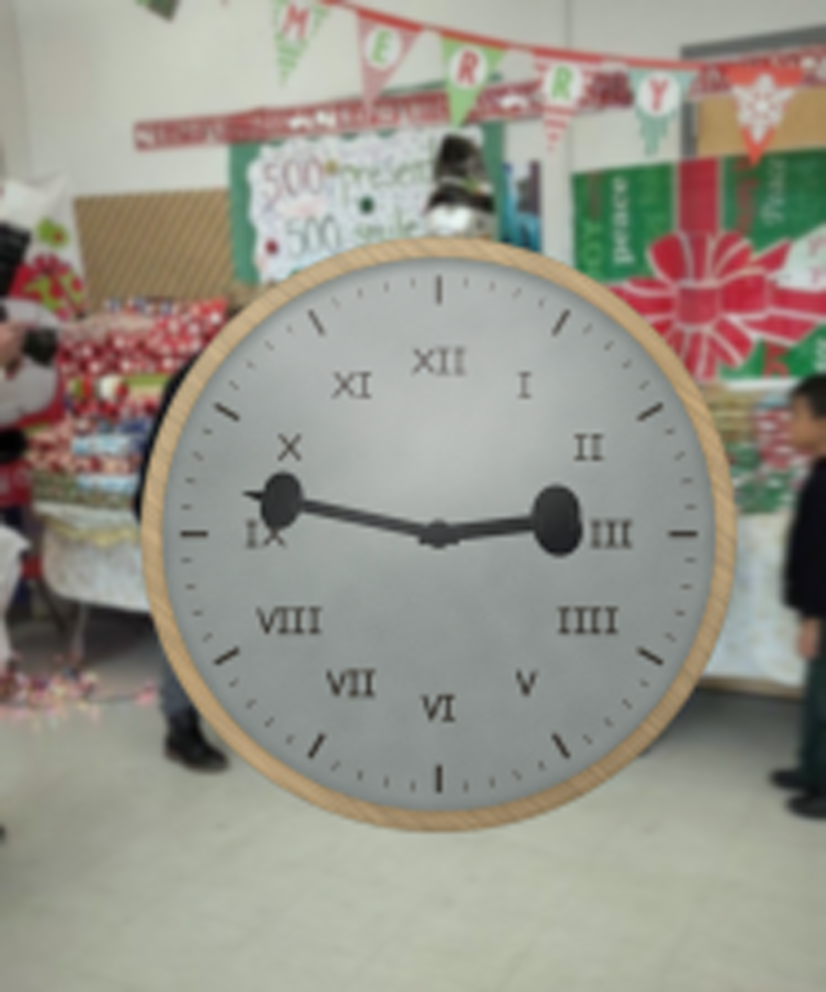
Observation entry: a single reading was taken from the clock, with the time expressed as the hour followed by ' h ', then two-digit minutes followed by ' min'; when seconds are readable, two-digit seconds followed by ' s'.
2 h 47 min
